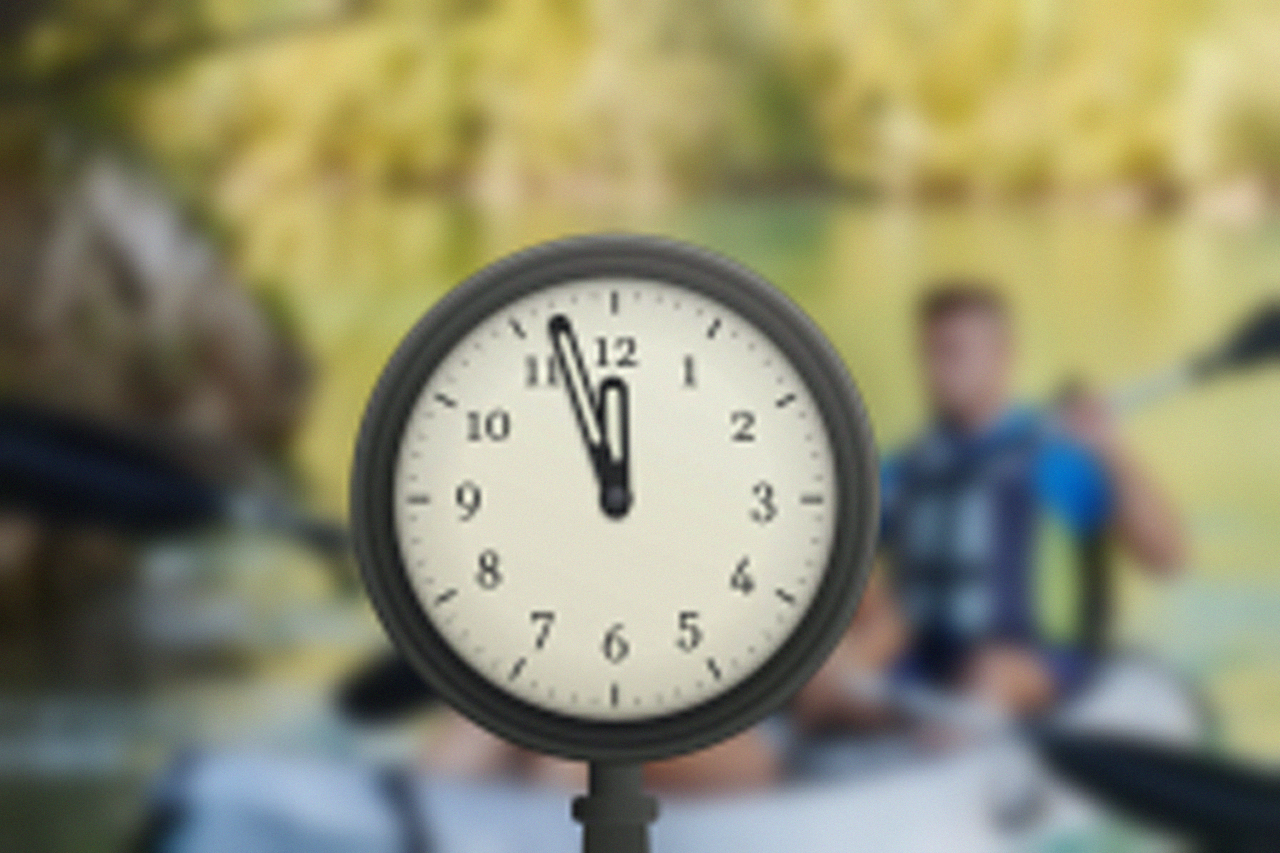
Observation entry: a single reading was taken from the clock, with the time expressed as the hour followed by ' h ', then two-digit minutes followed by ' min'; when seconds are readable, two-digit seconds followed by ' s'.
11 h 57 min
